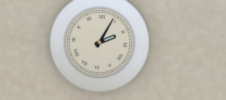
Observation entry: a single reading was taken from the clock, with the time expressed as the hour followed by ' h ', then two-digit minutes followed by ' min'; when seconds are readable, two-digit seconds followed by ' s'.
2 h 04 min
